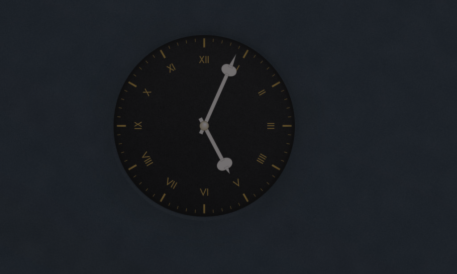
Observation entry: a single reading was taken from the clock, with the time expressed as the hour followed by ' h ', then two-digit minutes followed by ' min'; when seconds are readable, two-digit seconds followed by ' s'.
5 h 04 min
